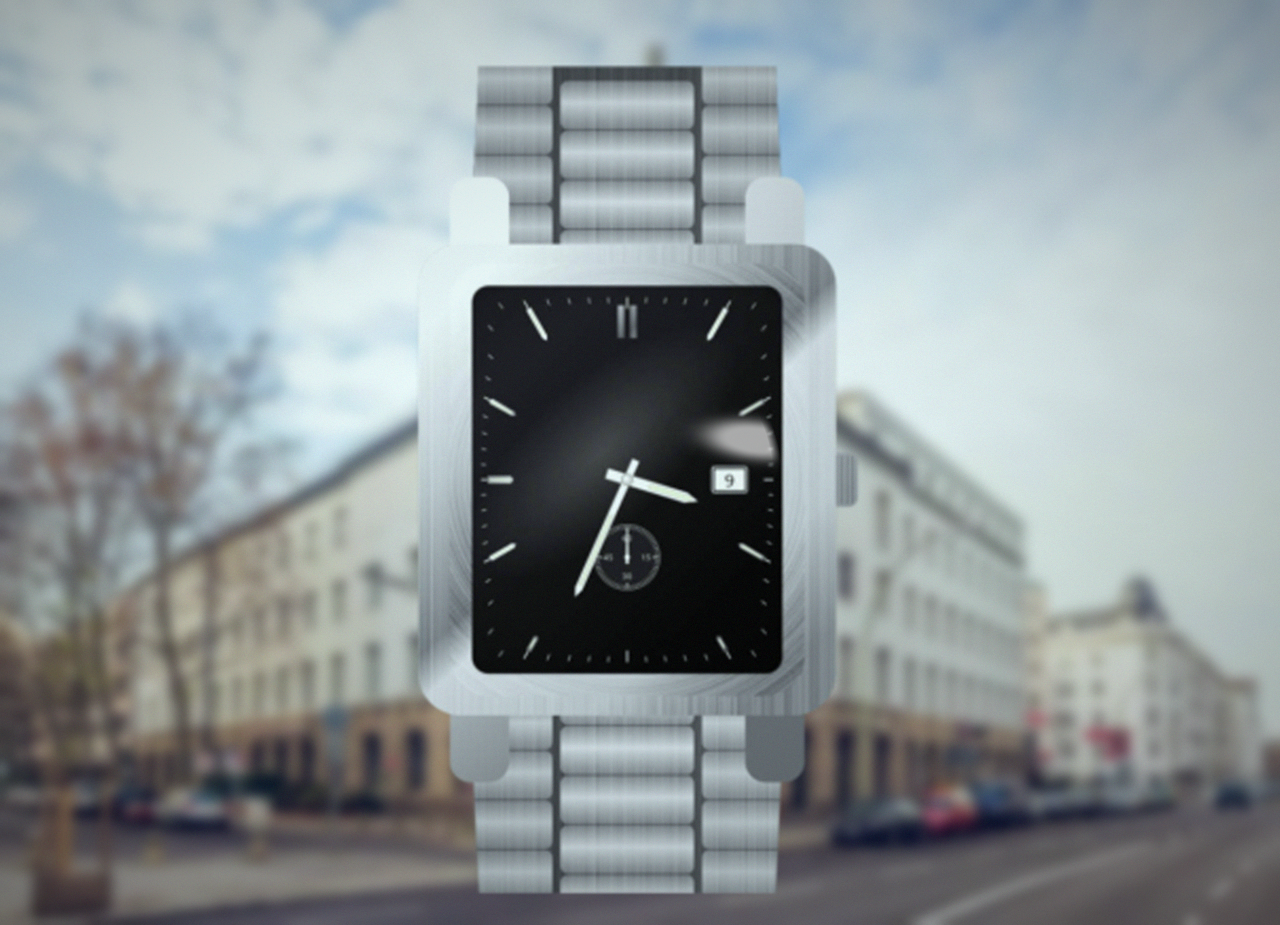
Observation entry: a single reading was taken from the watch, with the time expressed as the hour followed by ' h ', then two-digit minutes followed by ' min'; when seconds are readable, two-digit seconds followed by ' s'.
3 h 34 min
